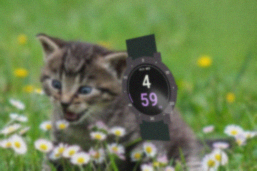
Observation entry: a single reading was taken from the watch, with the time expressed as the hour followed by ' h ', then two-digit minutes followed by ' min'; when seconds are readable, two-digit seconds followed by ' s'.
4 h 59 min
